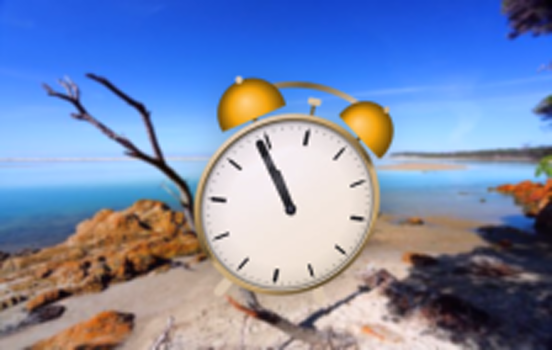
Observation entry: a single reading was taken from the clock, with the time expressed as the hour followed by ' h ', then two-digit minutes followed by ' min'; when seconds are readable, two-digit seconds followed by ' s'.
10 h 54 min
